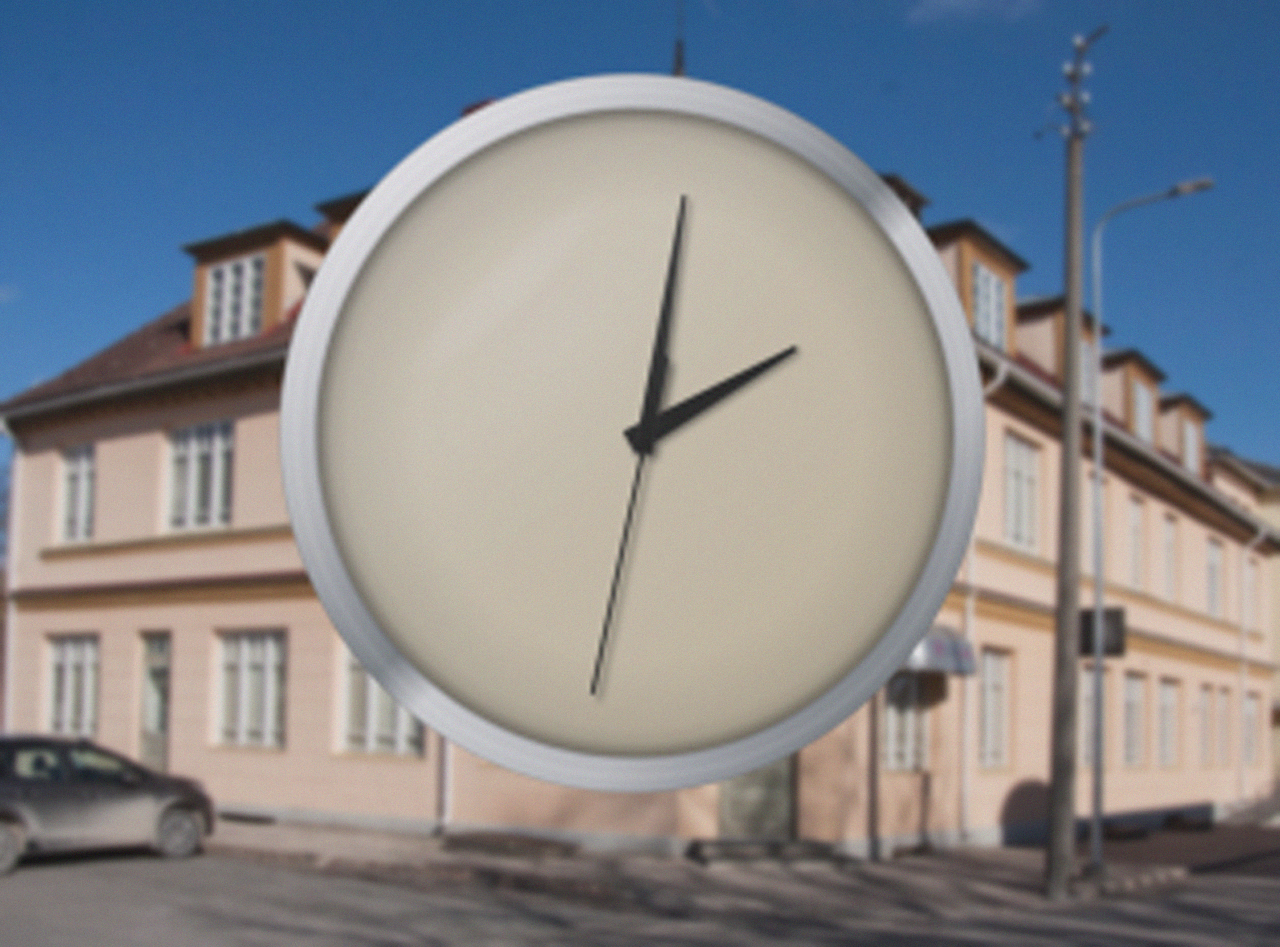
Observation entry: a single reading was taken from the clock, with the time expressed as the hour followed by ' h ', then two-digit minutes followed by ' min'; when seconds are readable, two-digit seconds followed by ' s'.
2 h 01 min 32 s
